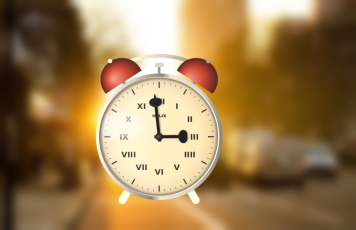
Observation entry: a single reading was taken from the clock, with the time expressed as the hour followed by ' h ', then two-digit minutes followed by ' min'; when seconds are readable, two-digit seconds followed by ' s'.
2 h 59 min
